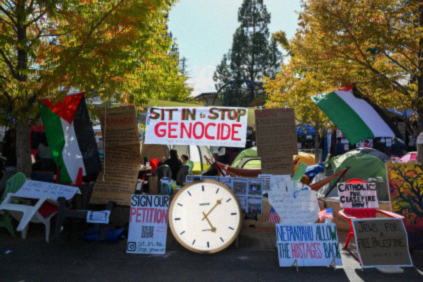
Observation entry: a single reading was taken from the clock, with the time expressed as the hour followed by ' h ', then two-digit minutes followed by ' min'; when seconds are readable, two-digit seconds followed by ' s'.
5 h 08 min
